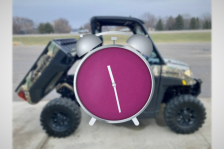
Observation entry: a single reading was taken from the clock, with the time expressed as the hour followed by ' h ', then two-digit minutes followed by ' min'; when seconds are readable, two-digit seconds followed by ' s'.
11 h 28 min
